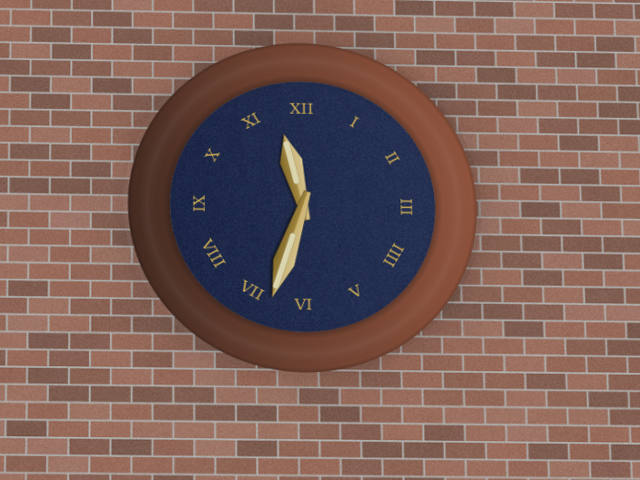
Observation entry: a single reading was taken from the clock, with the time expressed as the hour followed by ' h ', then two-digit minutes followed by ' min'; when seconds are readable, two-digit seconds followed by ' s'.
11 h 33 min
